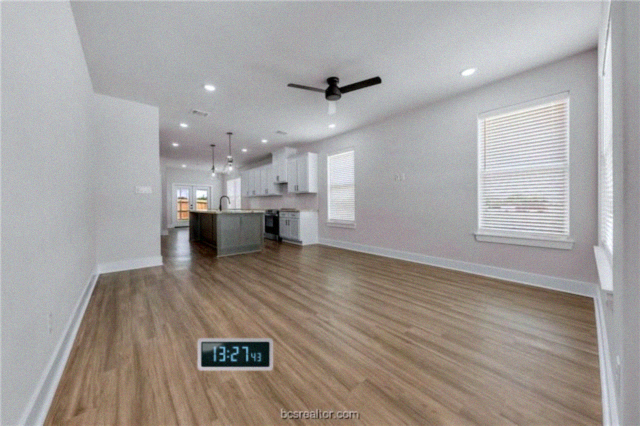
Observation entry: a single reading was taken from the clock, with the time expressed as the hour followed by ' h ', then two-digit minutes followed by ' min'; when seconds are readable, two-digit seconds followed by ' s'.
13 h 27 min
